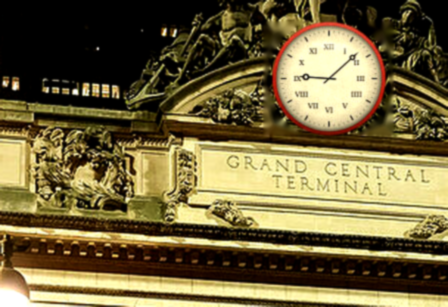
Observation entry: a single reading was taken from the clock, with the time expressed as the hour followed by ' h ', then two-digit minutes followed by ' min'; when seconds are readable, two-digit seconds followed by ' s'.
9 h 08 min
